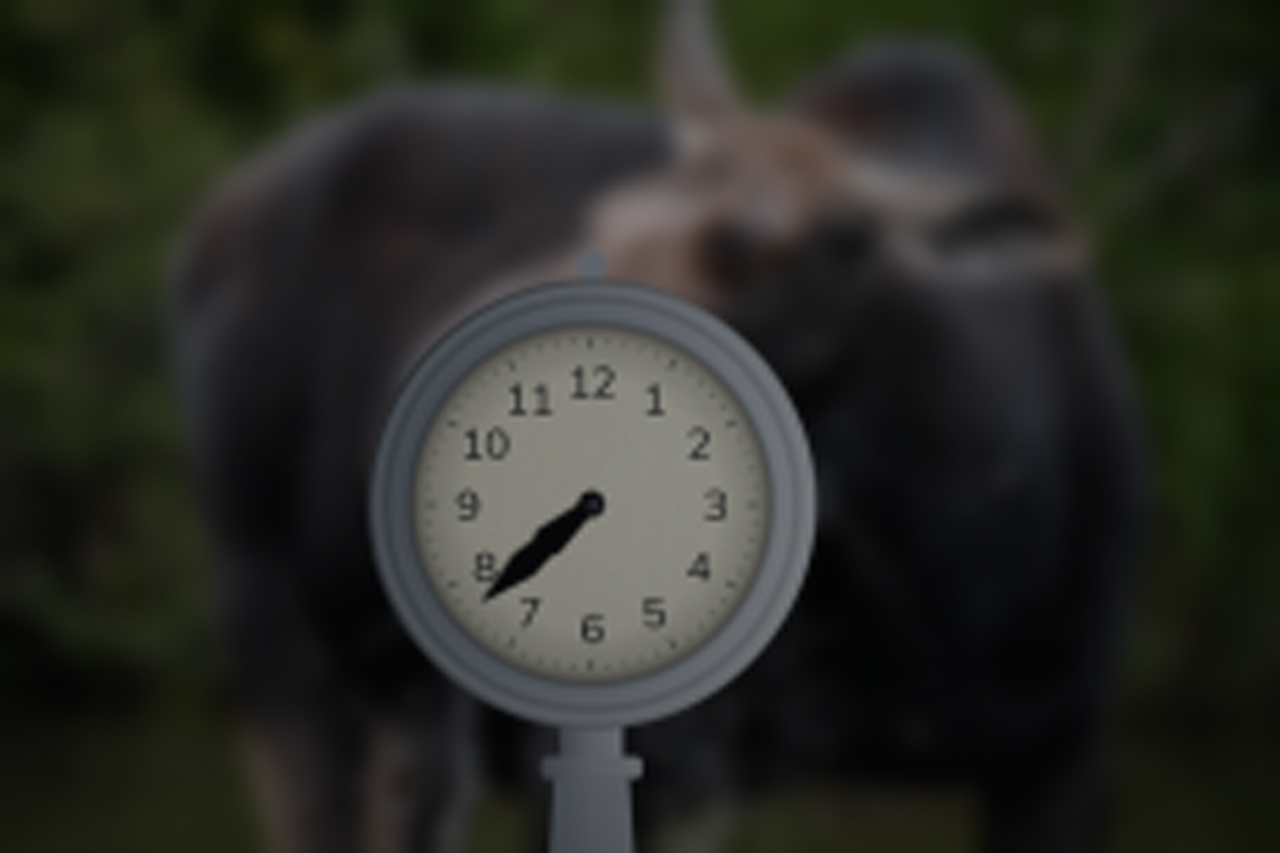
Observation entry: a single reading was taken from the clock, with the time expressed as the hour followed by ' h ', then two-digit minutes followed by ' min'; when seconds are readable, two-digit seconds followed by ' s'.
7 h 38 min
